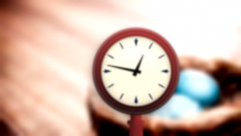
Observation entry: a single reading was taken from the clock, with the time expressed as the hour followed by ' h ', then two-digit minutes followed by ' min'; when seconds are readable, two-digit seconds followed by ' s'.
12 h 47 min
